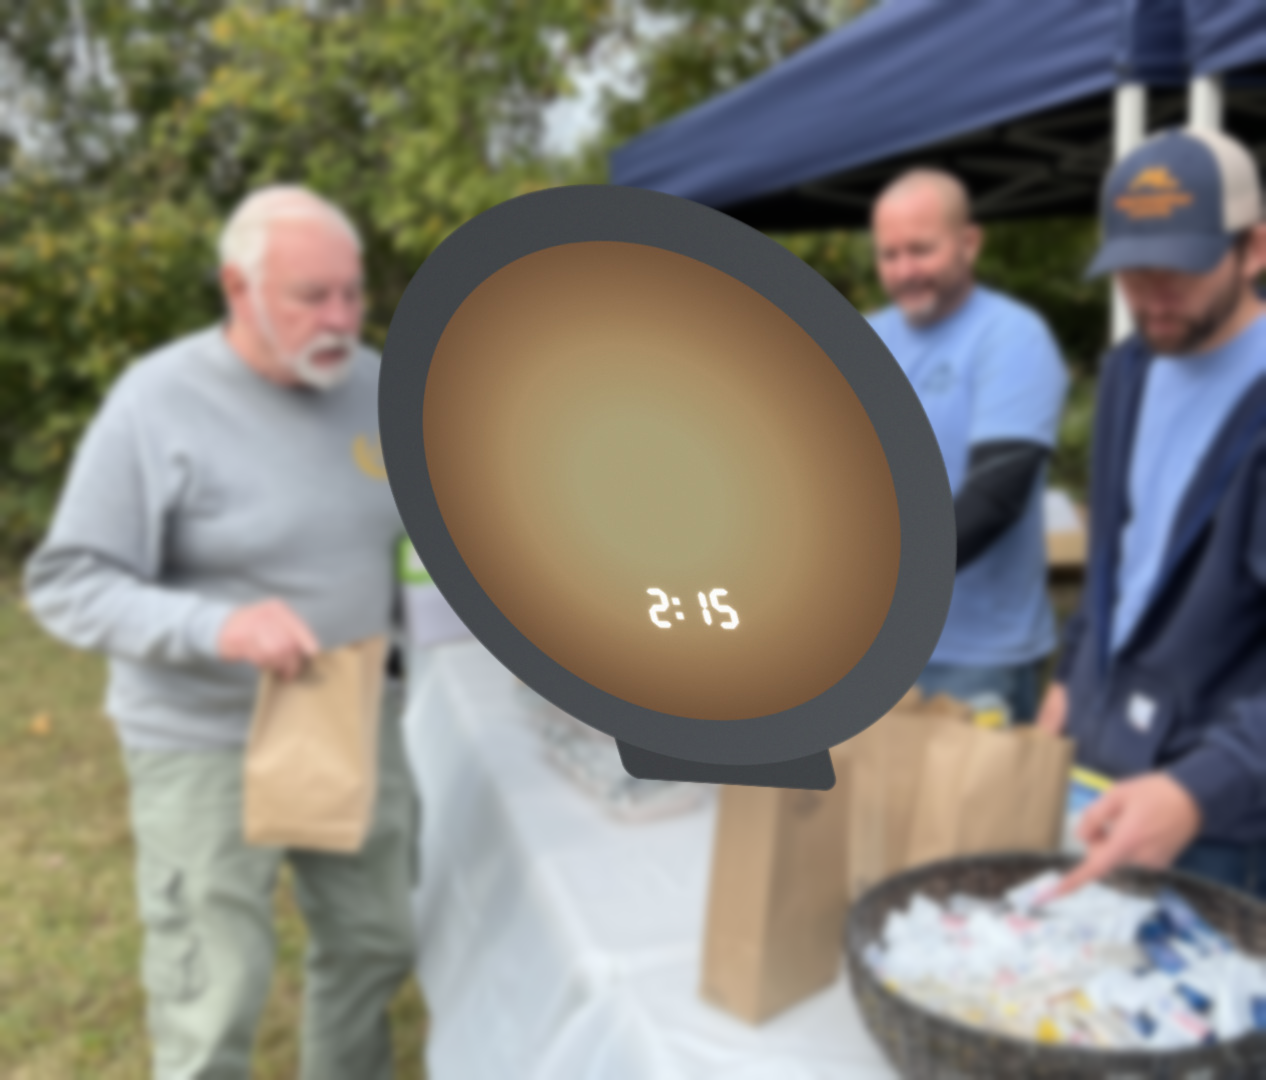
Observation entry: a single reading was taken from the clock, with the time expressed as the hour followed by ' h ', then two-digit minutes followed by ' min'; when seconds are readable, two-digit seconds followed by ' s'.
2 h 15 min
